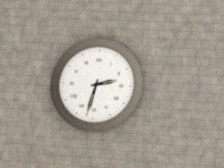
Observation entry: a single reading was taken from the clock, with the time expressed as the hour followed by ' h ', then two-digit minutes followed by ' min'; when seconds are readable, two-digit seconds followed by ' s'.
2 h 32 min
